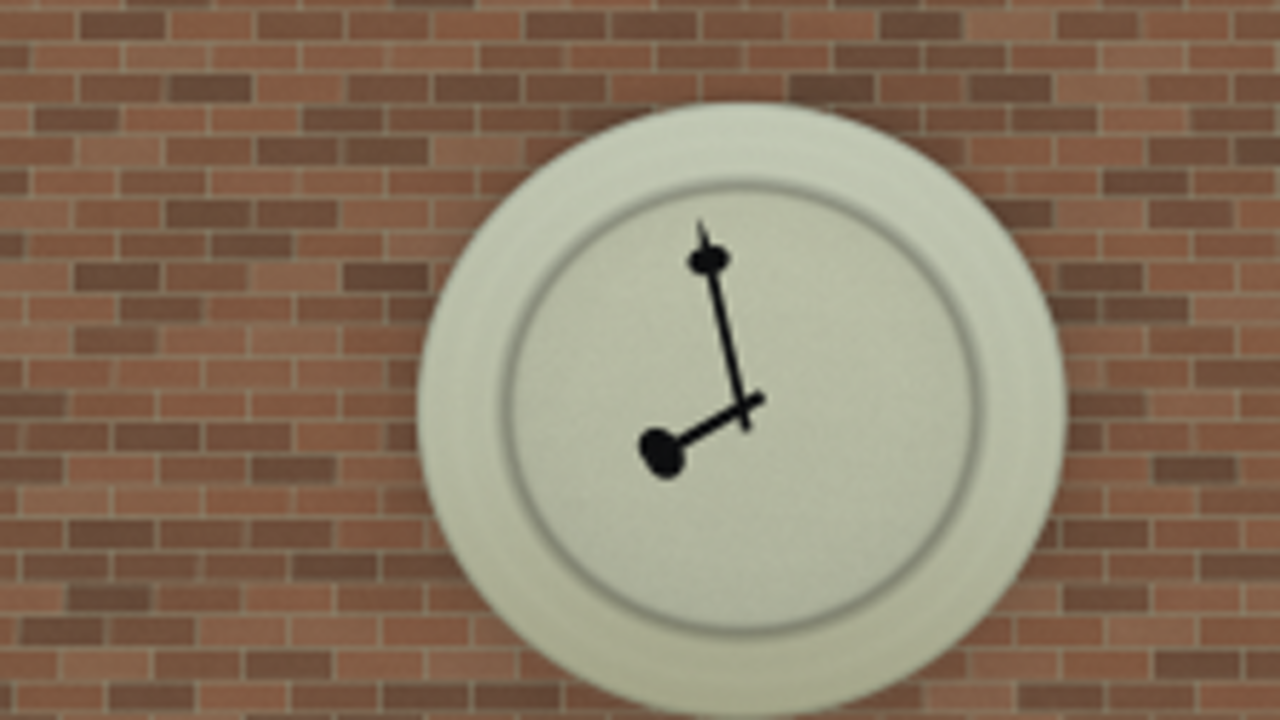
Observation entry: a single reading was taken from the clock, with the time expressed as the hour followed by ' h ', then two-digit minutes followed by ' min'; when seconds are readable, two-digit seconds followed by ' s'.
7 h 58 min
